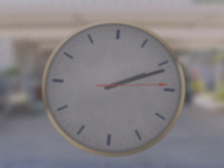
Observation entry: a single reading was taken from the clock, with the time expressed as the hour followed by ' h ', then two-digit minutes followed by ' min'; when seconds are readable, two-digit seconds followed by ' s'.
2 h 11 min 14 s
